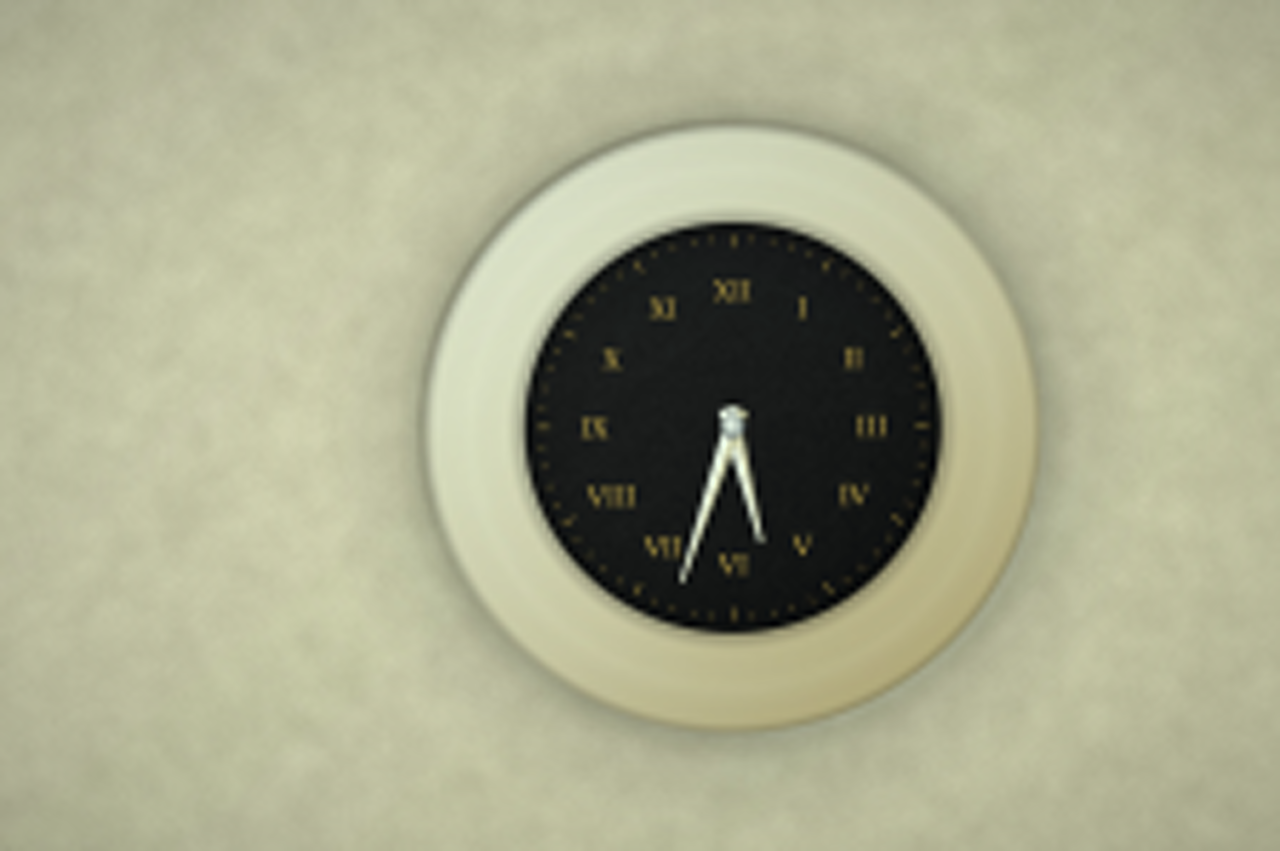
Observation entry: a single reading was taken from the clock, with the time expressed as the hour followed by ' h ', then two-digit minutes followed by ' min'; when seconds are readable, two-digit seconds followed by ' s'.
5 h 33 min
